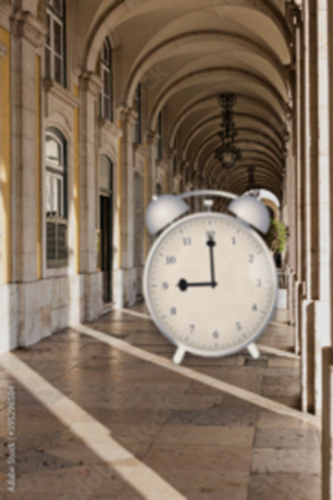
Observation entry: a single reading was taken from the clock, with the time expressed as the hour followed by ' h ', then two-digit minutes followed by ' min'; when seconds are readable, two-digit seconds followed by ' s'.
9 h 00 min
